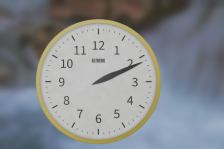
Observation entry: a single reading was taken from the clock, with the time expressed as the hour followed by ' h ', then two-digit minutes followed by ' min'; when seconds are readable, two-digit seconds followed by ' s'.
2 h 11 min
